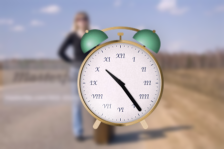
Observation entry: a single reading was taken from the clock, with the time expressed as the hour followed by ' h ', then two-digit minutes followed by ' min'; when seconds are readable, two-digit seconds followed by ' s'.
10 h 24 min
